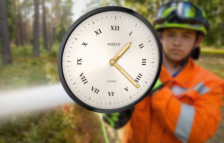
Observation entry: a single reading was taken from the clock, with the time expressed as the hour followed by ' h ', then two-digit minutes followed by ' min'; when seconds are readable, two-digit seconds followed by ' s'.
1 h 22 min
